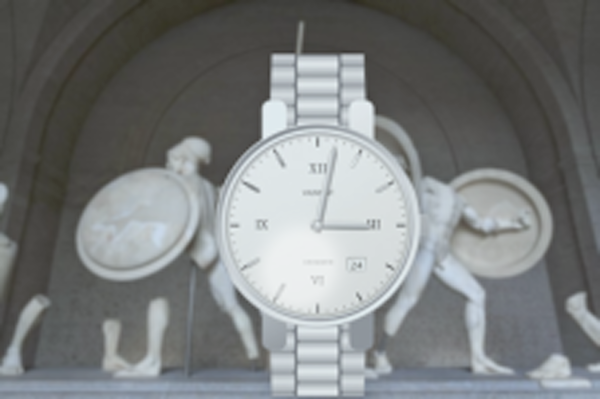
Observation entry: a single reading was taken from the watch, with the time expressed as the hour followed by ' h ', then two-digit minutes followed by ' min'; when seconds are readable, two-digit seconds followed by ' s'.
3 h 02 min
